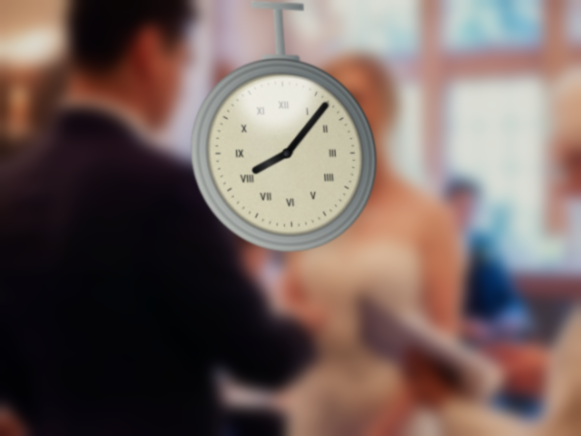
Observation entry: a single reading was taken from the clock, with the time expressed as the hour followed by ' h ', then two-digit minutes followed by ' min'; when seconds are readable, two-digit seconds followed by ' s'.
8 h 07 min
